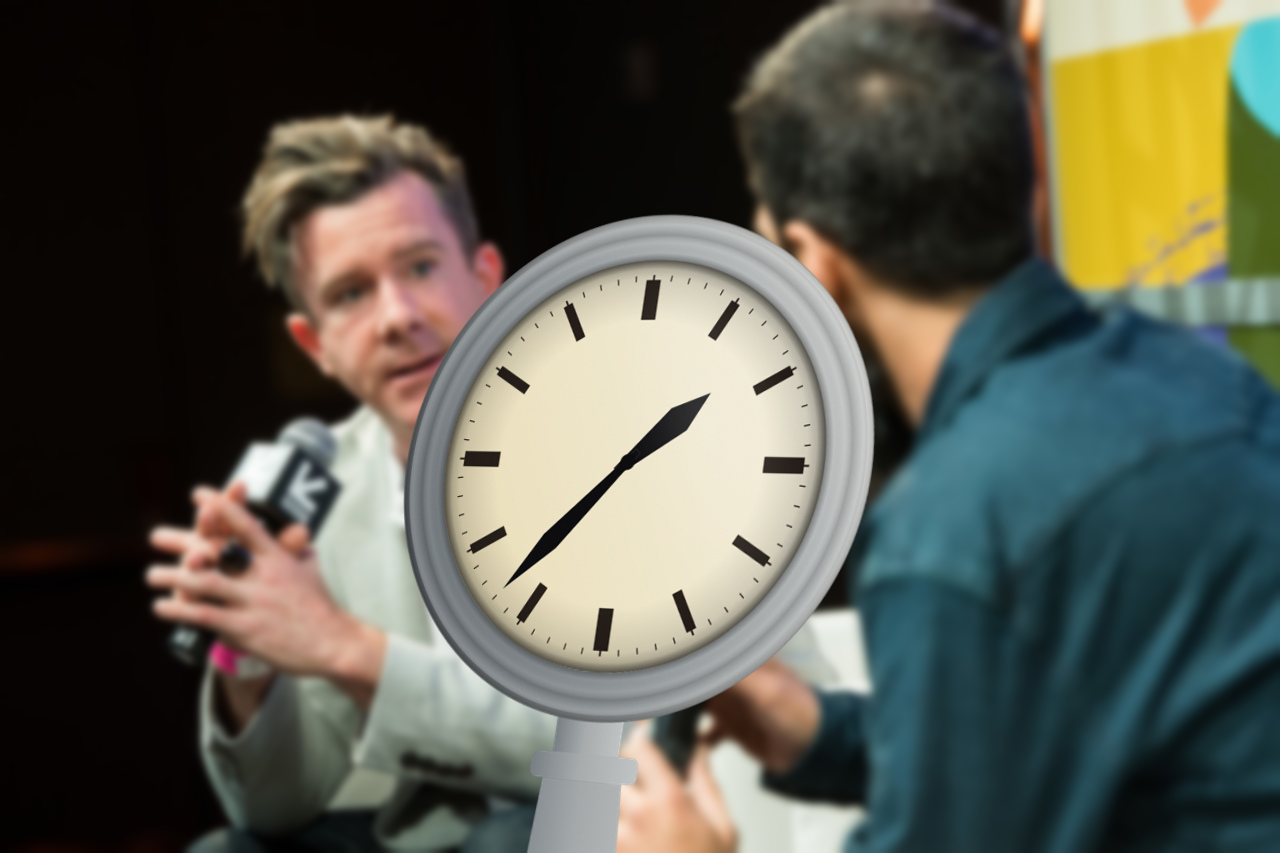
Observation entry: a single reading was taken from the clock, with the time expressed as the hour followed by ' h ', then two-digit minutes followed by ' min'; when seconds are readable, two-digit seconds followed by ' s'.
1 h 37 min
